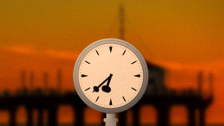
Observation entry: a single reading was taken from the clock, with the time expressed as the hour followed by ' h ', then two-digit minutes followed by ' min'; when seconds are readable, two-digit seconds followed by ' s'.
6 h 38 min
